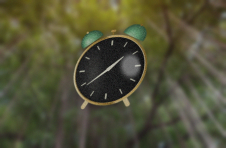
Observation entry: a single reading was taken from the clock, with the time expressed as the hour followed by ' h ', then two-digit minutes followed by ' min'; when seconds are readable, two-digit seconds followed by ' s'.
1 h 39 min
